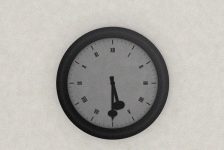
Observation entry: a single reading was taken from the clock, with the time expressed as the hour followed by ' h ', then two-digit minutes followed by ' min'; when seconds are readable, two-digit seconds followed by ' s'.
5 h 30 min
